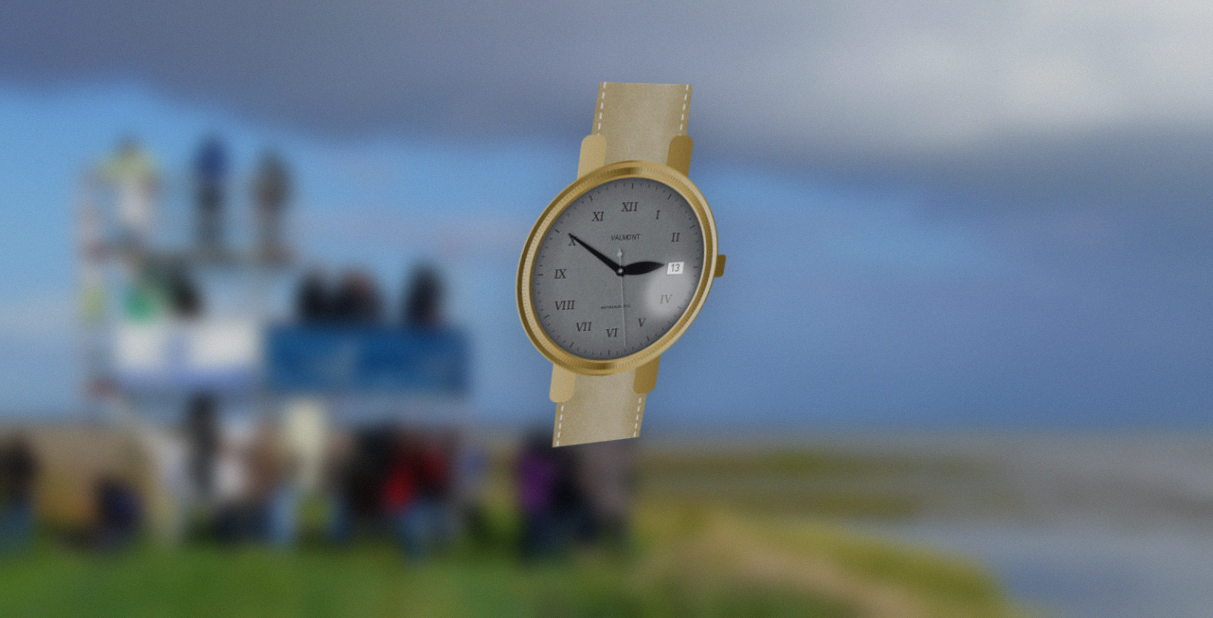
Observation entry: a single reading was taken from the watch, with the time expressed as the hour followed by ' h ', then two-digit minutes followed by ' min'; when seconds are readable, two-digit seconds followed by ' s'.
2 h 50 min 28 s
